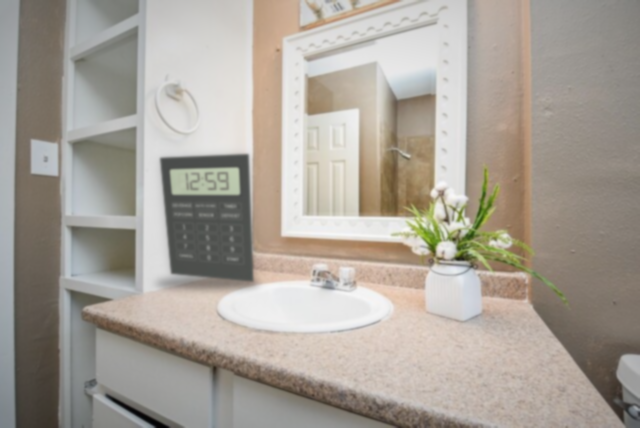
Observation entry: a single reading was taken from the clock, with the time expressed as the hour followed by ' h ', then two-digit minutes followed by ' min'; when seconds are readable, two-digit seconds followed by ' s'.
12 h 59 min
